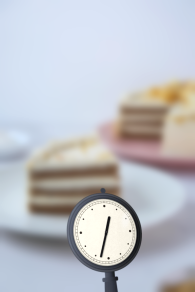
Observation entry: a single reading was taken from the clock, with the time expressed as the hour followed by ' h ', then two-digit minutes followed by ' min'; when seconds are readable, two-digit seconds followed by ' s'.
12 h 33 min
